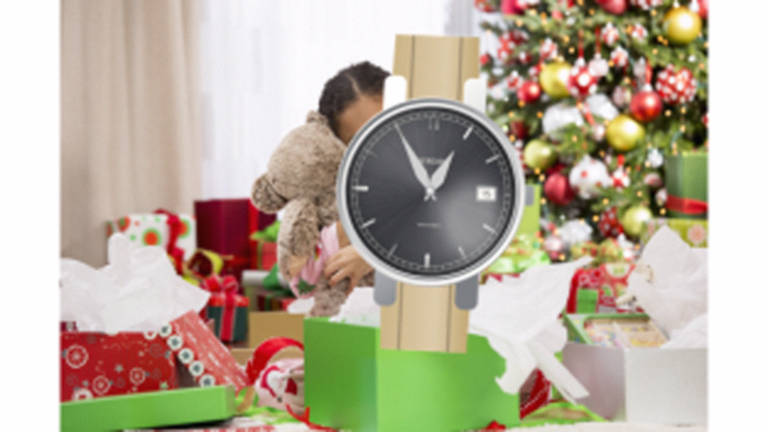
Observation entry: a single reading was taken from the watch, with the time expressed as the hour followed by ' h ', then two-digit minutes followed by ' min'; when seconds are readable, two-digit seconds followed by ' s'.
12 h 55 min
